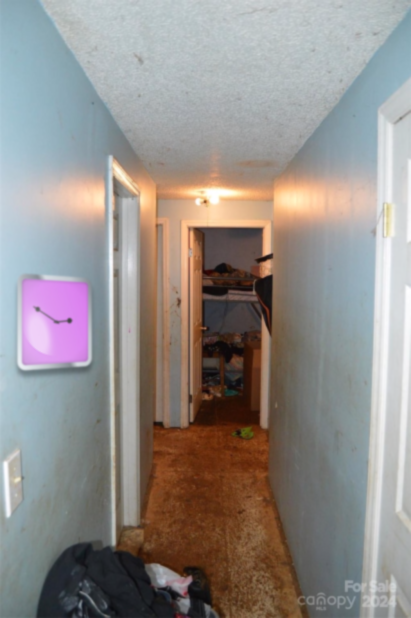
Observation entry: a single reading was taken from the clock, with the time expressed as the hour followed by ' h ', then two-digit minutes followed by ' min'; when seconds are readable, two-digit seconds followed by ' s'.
2 h 50 min
